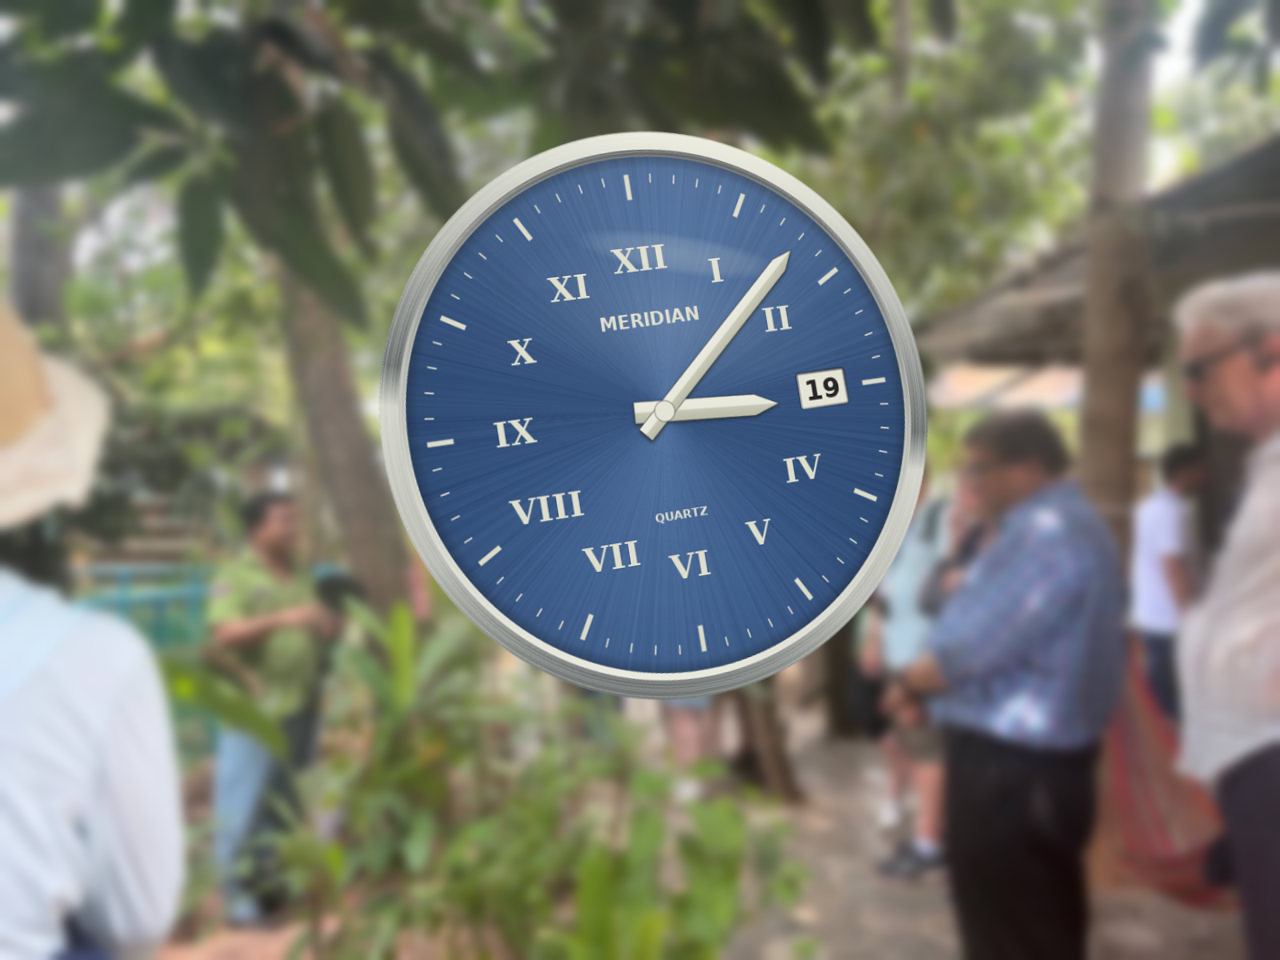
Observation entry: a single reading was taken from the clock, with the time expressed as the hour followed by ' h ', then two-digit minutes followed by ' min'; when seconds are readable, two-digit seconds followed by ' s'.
3 h 08 min
